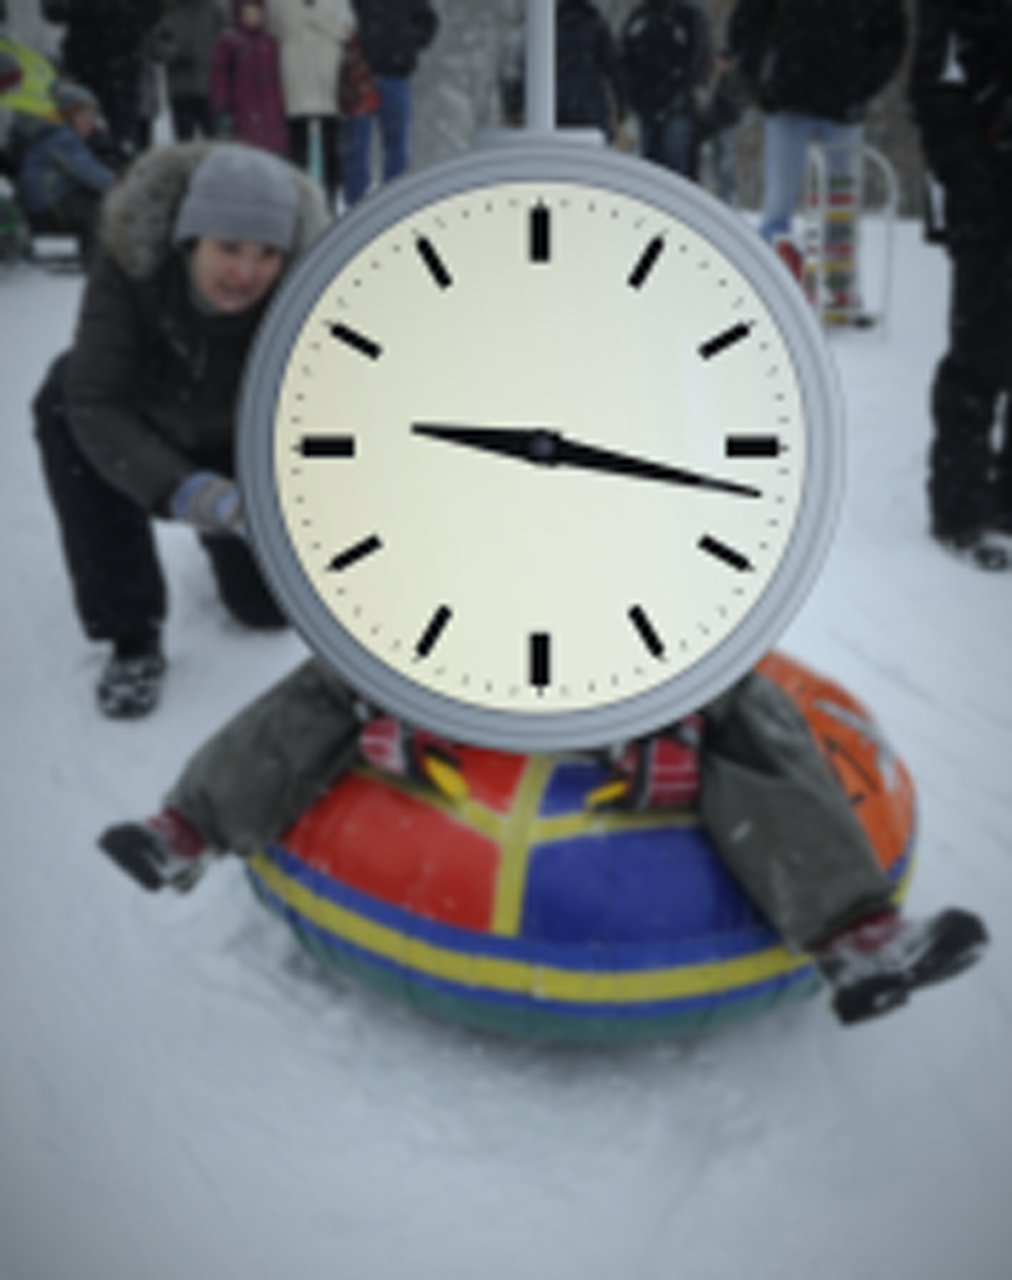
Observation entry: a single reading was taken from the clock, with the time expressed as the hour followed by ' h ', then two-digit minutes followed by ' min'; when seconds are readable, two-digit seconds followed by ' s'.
9 h 17 min
